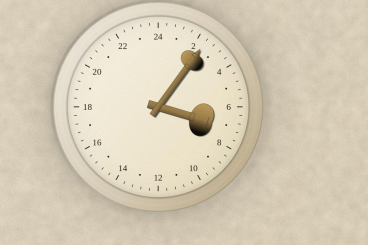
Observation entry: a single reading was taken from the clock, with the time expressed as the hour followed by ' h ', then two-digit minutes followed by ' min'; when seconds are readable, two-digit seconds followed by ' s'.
7 h 06 min
